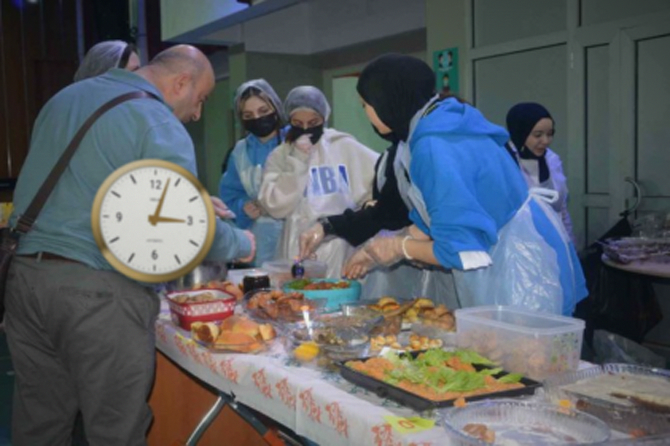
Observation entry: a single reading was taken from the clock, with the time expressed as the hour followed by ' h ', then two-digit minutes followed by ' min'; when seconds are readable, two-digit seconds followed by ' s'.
3 h 03 min
